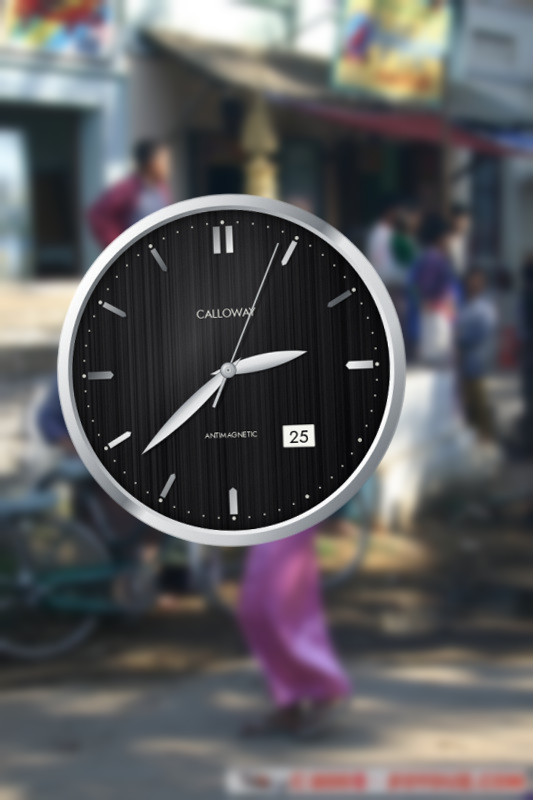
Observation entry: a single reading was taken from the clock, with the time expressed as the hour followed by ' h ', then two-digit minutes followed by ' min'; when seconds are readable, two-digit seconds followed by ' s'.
2 h 38 min 04 s
